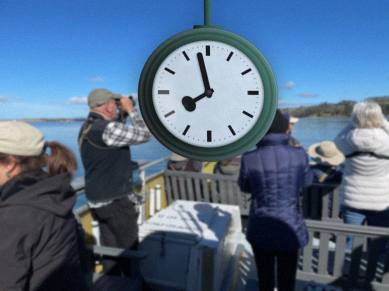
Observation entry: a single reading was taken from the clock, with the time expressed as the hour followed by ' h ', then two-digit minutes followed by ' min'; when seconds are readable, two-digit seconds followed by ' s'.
7 h 58 min
